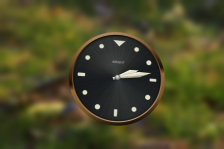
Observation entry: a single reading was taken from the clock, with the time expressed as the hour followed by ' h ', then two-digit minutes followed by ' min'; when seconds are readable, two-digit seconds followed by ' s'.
2 h 13 min
